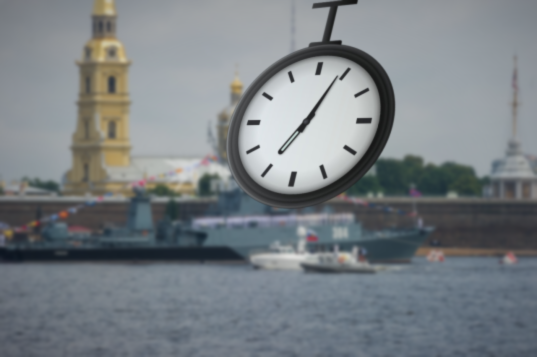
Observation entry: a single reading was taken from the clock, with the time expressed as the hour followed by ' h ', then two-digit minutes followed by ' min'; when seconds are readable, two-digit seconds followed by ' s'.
7 h 04 min
